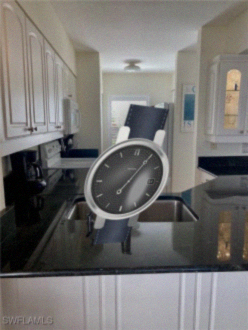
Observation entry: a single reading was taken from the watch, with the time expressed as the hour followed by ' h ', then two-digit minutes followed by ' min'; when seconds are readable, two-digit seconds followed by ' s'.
7 h 05 min
